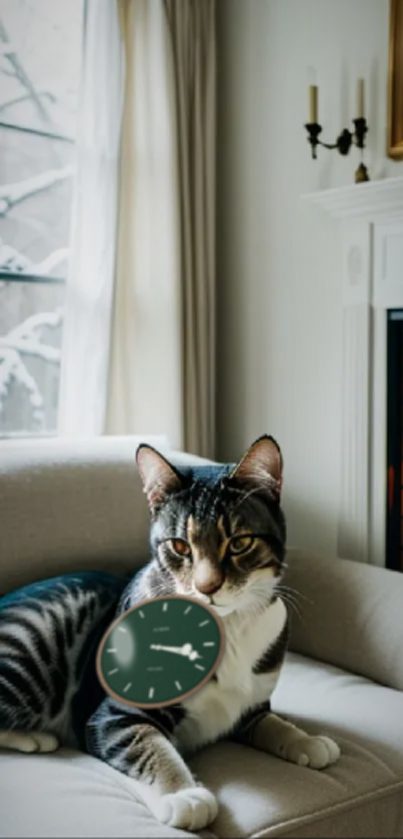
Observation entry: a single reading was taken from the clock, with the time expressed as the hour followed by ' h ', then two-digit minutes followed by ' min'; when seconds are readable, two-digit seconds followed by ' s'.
3 h 18 min
